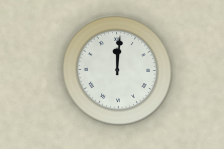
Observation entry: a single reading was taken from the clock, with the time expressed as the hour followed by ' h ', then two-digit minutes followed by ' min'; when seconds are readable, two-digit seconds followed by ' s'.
12 h 01 min
